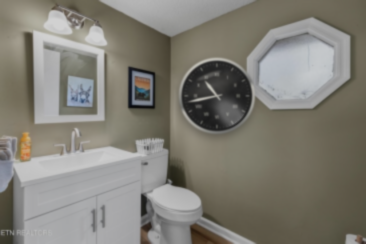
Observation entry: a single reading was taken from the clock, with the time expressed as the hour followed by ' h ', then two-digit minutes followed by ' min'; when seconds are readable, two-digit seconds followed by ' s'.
10 h 43 min
